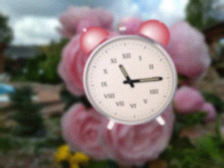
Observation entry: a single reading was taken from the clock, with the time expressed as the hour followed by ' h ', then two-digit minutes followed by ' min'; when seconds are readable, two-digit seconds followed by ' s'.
11 h 15 min
